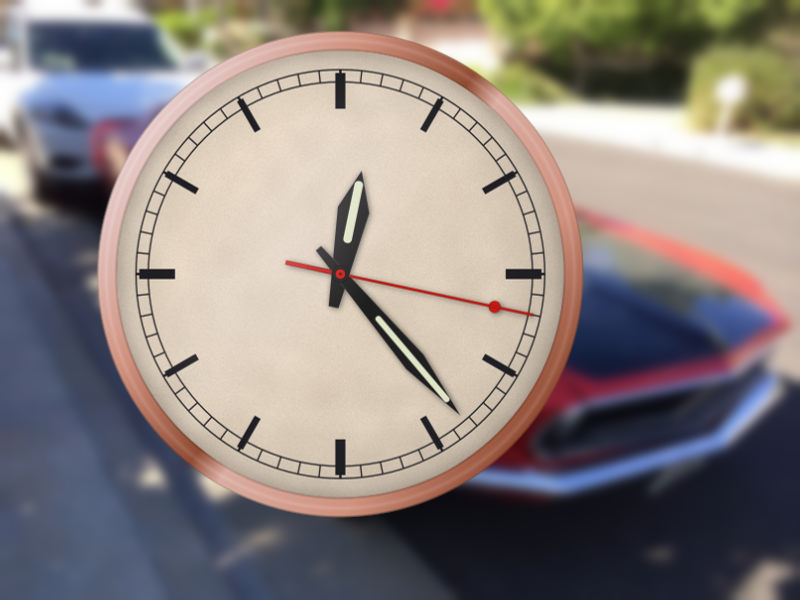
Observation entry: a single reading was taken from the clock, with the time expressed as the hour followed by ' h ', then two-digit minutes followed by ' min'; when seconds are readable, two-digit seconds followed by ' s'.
12 h 23 min 17 s
